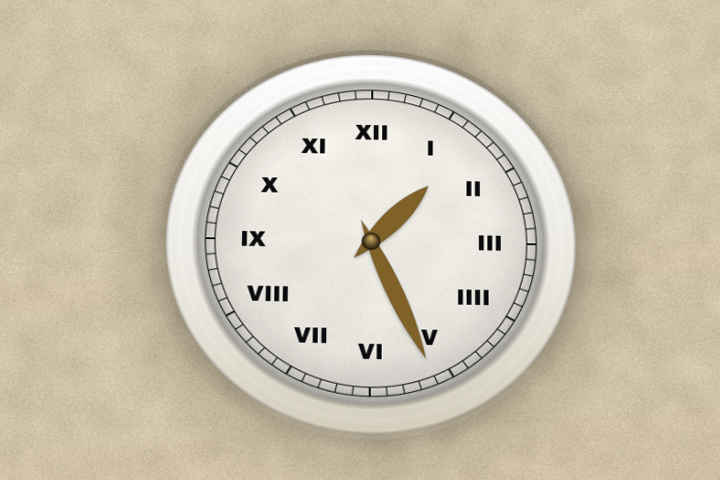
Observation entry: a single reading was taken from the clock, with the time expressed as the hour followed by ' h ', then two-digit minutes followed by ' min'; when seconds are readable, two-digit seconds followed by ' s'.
1 h 26 min
